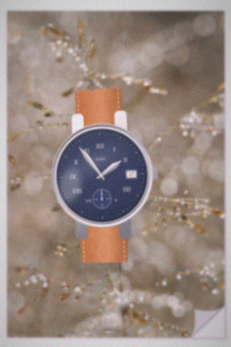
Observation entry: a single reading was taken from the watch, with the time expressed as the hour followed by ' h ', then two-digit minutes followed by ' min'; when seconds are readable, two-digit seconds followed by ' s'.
1 h 54 min
